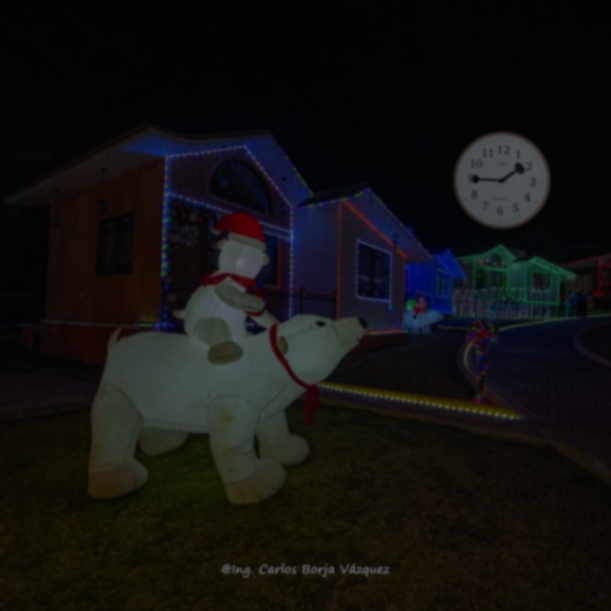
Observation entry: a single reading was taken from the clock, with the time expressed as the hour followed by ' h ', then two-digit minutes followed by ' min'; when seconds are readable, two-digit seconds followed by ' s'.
1 h 45 min
